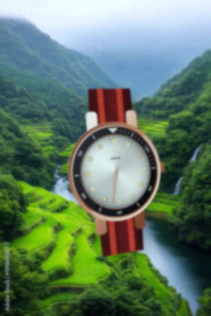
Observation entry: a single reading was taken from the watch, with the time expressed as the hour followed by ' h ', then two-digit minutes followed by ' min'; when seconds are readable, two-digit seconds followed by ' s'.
6 h 32 min
